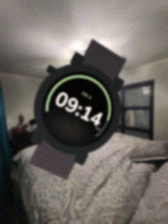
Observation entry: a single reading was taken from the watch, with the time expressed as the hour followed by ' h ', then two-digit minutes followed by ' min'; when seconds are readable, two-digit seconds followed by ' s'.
9 h 14 min
